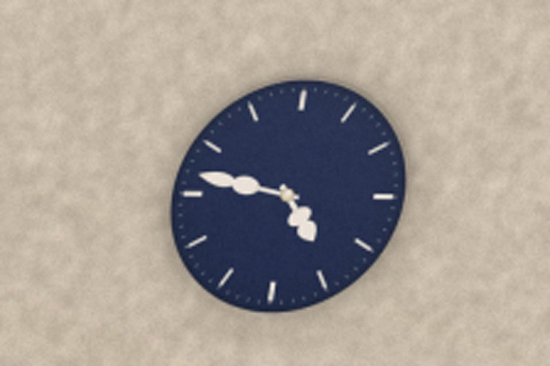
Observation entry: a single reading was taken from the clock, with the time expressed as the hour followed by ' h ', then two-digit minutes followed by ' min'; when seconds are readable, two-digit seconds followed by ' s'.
4 h 47 min
